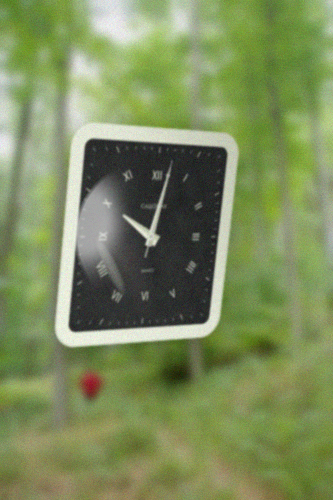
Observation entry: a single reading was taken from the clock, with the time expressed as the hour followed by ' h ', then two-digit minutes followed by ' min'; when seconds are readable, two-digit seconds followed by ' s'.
10 h 02 min 02 s
